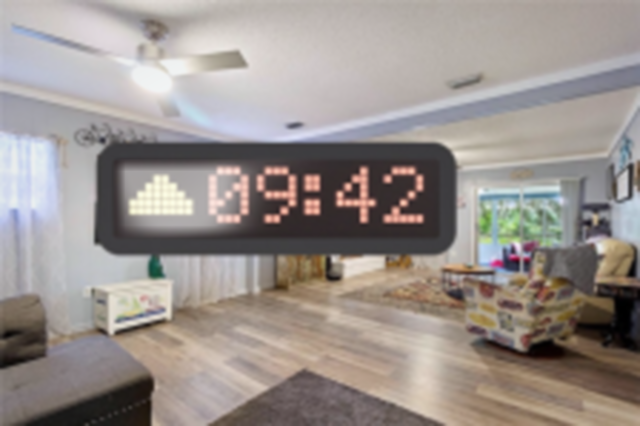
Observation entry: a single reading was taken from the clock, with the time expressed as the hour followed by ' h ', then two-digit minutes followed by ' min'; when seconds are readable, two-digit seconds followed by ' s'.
9 h 42 min
